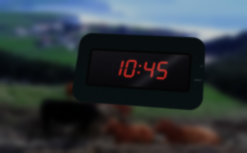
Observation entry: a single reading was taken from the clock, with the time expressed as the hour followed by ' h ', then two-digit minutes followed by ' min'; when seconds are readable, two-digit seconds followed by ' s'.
10 h 45 min
